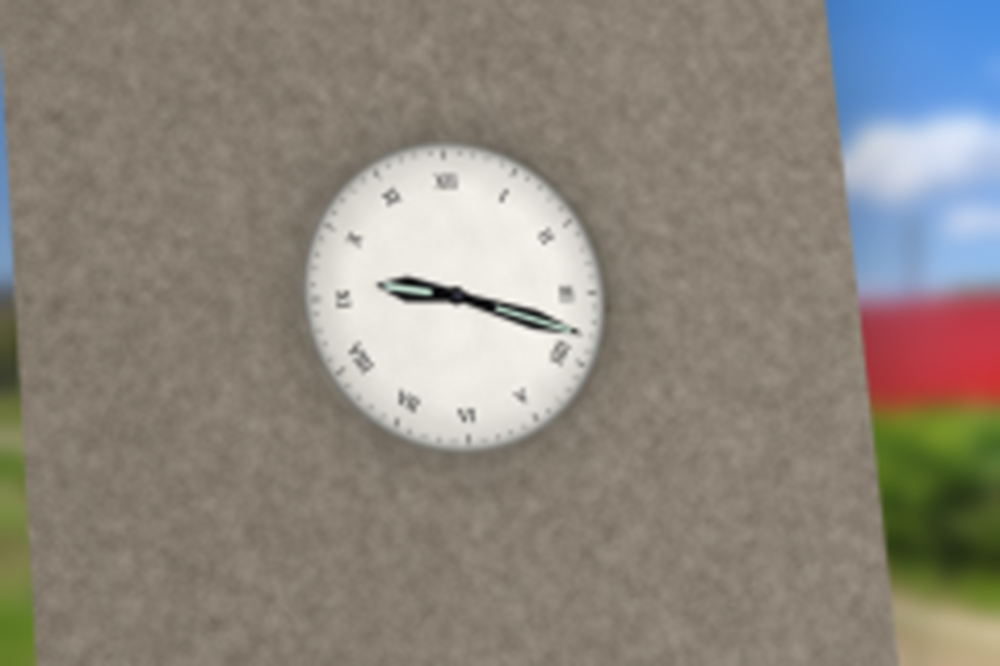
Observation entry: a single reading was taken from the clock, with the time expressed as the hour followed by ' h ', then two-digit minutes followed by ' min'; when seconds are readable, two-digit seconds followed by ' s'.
9 h 18 min
